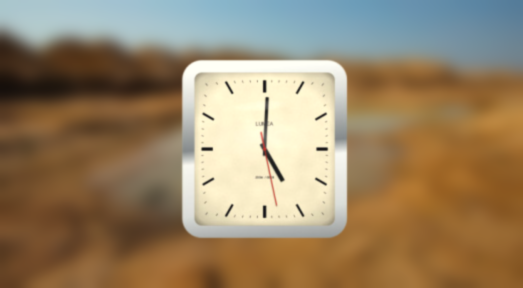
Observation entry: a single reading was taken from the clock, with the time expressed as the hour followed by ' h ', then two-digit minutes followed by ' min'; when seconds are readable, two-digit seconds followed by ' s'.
5 h 00 min 28 s
